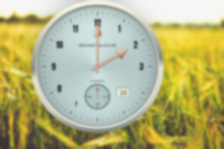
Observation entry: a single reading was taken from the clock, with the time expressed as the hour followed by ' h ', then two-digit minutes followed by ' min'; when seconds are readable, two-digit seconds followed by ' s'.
2 h 00 min
